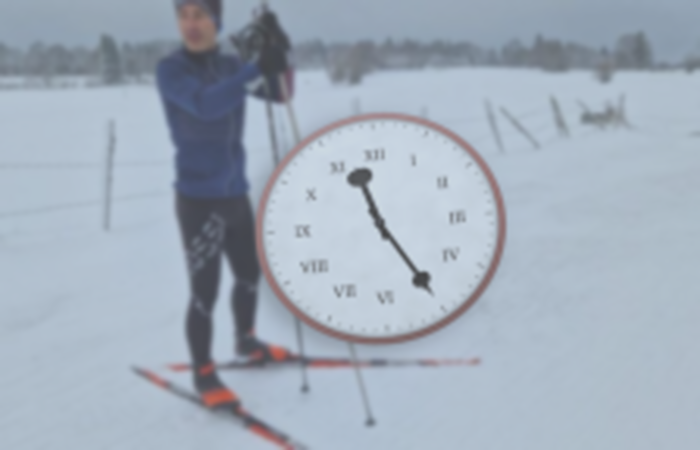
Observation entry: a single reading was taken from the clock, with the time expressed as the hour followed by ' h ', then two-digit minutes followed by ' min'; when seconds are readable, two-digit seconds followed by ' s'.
11 h 25 min
